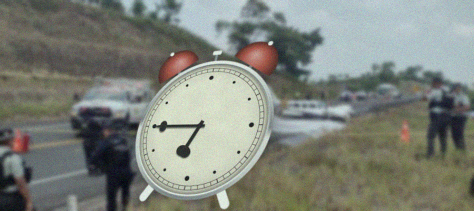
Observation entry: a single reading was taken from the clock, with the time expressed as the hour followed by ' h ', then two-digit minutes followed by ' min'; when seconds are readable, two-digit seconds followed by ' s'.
6 h 45 min
